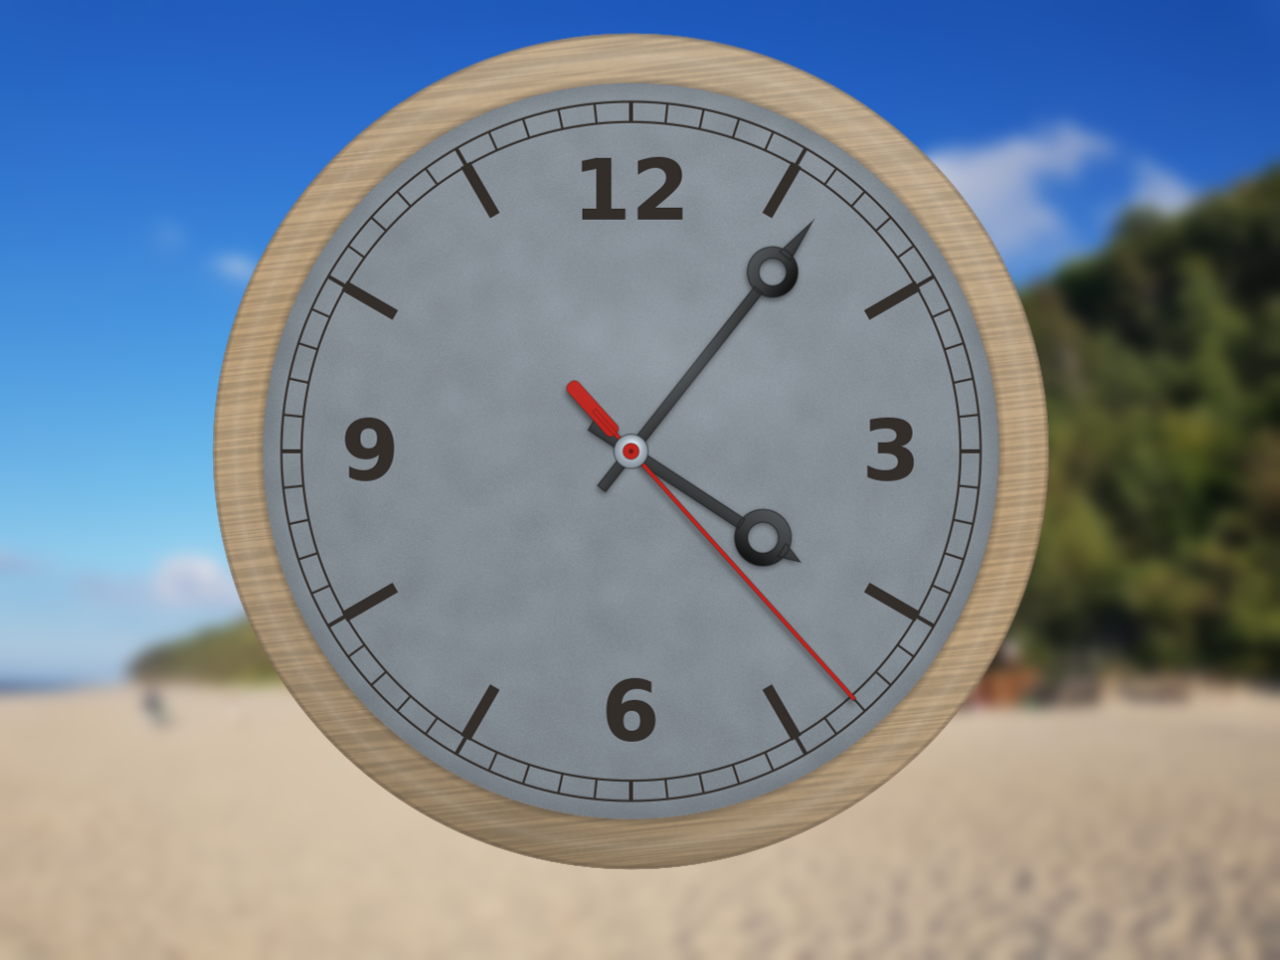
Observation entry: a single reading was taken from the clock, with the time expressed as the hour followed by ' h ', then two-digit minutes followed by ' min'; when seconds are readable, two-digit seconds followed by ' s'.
4 h 06 min 23 s
